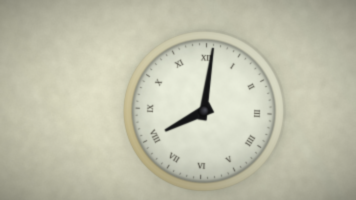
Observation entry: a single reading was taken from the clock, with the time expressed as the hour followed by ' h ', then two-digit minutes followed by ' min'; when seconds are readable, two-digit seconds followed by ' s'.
8 h 01 min
